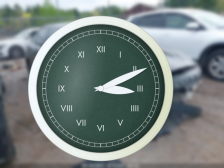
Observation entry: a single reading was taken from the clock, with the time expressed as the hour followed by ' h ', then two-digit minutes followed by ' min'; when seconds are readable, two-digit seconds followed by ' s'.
3 h 11 min
